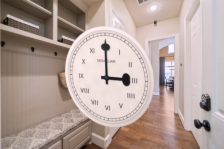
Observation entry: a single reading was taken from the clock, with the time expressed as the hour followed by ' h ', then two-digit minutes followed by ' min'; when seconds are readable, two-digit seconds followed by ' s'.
3 h 00 min
